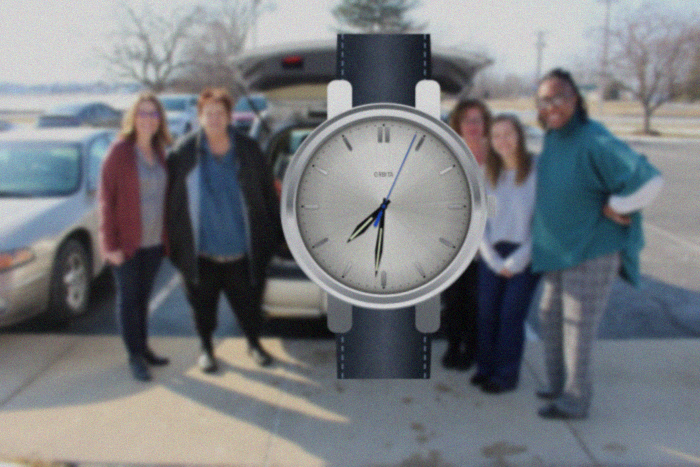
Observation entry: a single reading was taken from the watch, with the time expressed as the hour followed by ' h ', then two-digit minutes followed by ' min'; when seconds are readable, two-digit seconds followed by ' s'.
7 h 31 min 04 s
